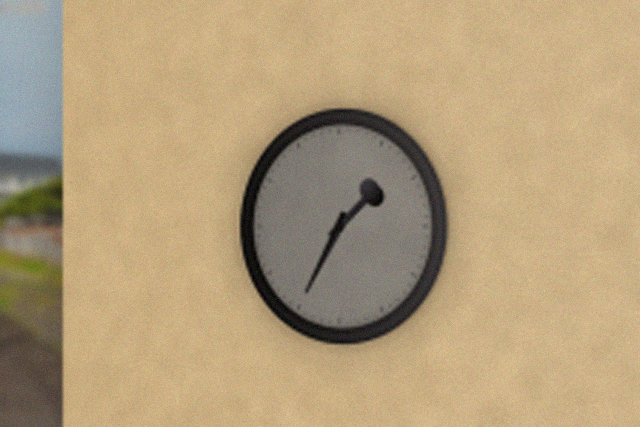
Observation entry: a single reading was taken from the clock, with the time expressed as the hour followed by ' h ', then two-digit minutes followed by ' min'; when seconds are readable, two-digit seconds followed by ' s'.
1 h 35 min
